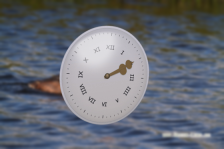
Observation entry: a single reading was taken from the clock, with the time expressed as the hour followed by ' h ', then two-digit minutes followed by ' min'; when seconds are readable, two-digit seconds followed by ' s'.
2 h 10 min
